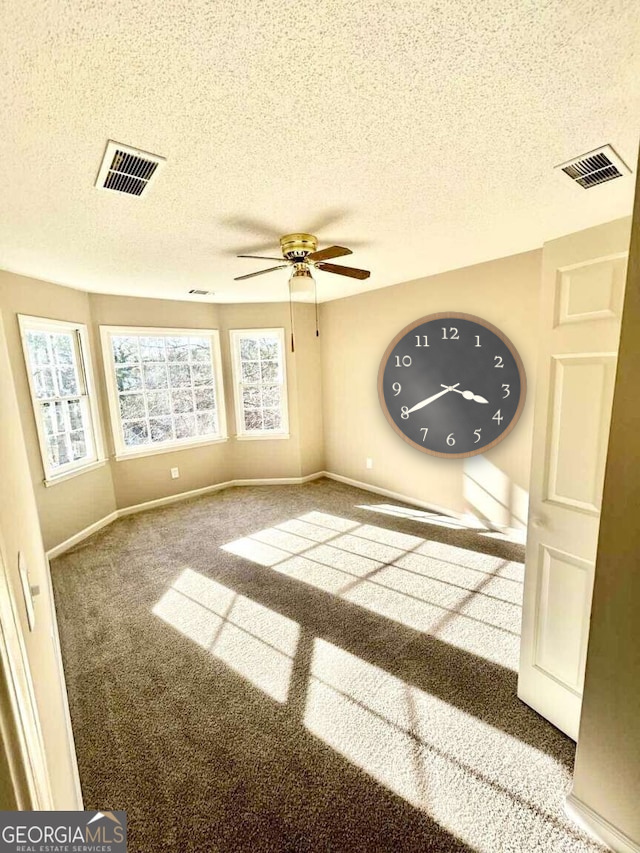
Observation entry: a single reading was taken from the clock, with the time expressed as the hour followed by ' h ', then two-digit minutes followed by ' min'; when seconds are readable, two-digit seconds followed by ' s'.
3 h 40 min
